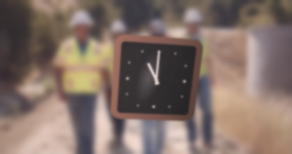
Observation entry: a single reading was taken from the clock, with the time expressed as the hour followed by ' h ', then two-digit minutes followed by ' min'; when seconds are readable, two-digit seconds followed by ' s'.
11 h 00 min
